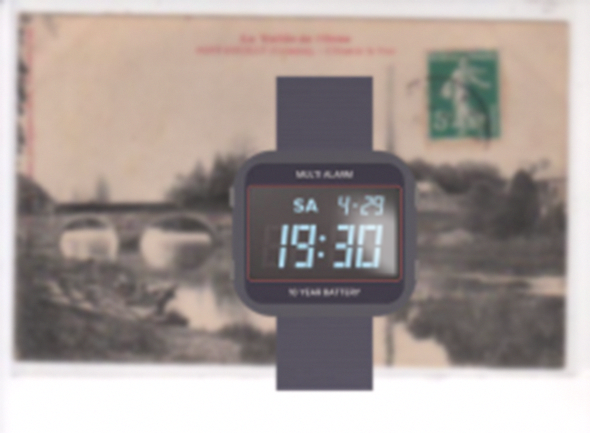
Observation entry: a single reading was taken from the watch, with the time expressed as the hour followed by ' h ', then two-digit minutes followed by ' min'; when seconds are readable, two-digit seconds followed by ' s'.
19 h 30 min
